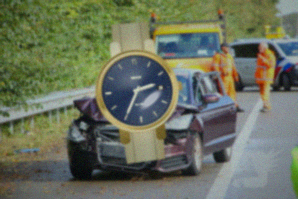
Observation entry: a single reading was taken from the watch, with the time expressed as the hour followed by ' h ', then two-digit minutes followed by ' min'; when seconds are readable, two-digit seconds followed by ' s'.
2 h 35 min
